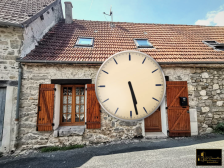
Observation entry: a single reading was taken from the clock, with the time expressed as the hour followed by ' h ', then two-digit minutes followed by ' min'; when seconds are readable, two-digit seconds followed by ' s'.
5 h 28 min
